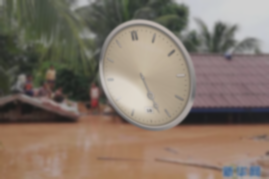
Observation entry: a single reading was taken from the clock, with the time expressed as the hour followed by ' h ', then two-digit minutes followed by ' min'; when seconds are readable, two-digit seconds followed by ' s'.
5 h 27 min
